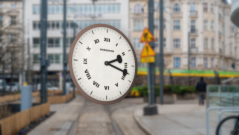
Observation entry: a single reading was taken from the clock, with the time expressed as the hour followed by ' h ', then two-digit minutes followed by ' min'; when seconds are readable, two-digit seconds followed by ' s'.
2 h 18 min
